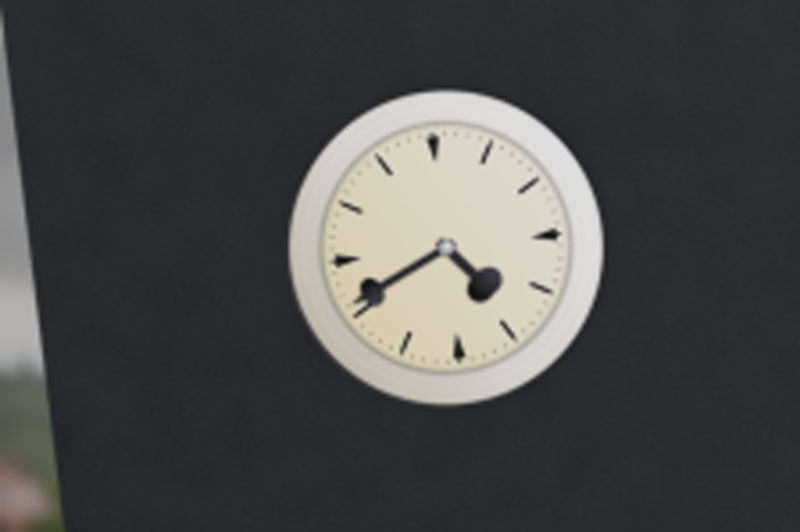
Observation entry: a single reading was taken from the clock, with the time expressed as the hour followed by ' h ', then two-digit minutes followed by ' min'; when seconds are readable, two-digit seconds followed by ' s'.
4 h 41 min
